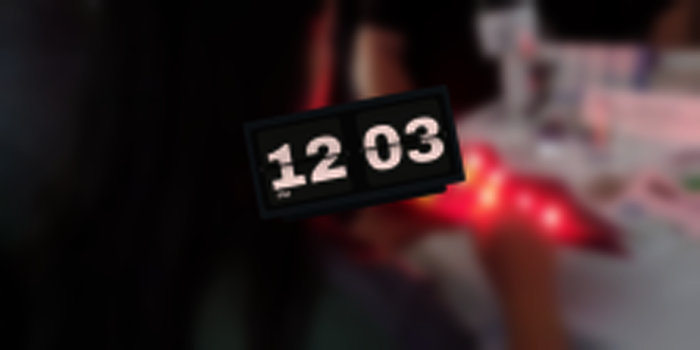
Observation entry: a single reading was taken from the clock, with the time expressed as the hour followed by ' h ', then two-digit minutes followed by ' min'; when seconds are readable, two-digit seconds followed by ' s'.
12 h 03 min
